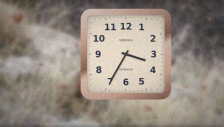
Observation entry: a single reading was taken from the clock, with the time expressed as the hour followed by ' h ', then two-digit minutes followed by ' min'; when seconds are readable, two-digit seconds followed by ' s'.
3 h 35 min
